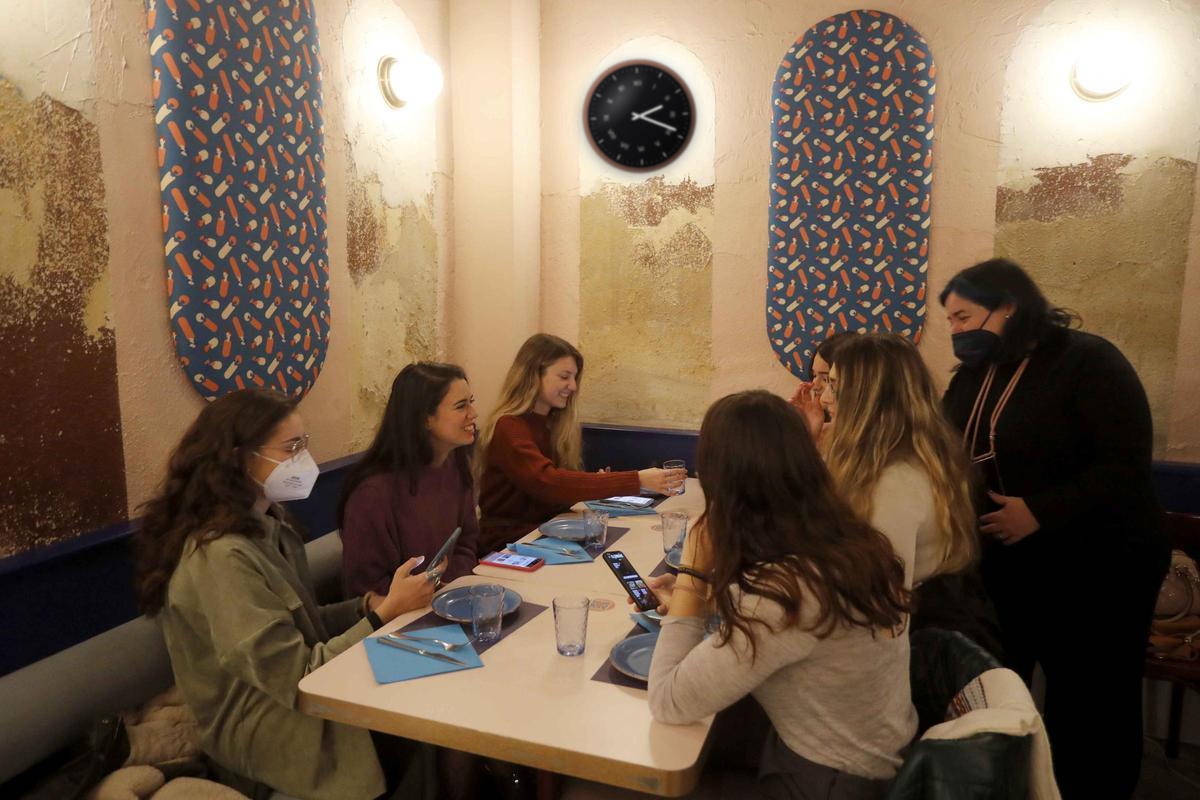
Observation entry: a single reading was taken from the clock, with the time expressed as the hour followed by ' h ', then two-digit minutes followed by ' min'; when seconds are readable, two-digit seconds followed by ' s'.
2 h 19 min
